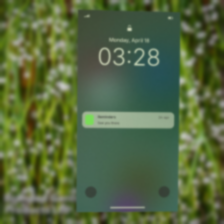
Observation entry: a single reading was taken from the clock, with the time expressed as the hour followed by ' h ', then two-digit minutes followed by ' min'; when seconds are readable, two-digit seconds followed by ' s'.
3 h 28 min
